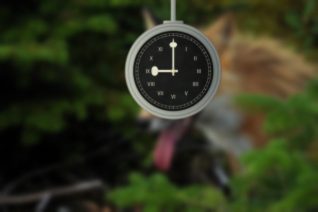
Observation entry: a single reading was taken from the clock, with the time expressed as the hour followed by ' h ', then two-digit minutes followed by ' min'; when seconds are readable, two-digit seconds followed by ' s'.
9 h 00 min
